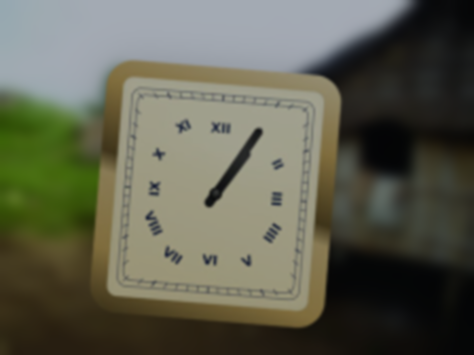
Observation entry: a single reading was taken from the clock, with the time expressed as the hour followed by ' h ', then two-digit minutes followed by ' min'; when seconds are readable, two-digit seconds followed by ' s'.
1 h 05 min
